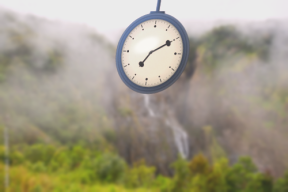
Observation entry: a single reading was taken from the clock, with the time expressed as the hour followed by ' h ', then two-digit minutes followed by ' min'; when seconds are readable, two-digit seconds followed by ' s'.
7 h 10 min
